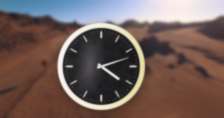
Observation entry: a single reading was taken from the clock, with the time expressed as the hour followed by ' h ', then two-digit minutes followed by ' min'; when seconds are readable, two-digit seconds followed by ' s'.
4 h 12 min
